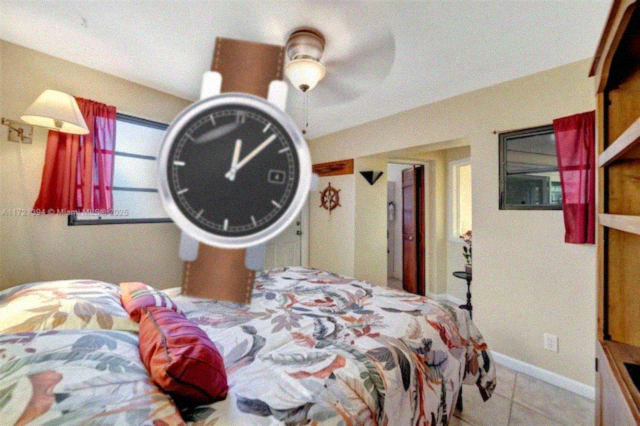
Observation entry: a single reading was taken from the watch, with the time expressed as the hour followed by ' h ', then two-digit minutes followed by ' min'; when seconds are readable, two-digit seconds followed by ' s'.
12 h 07 min
